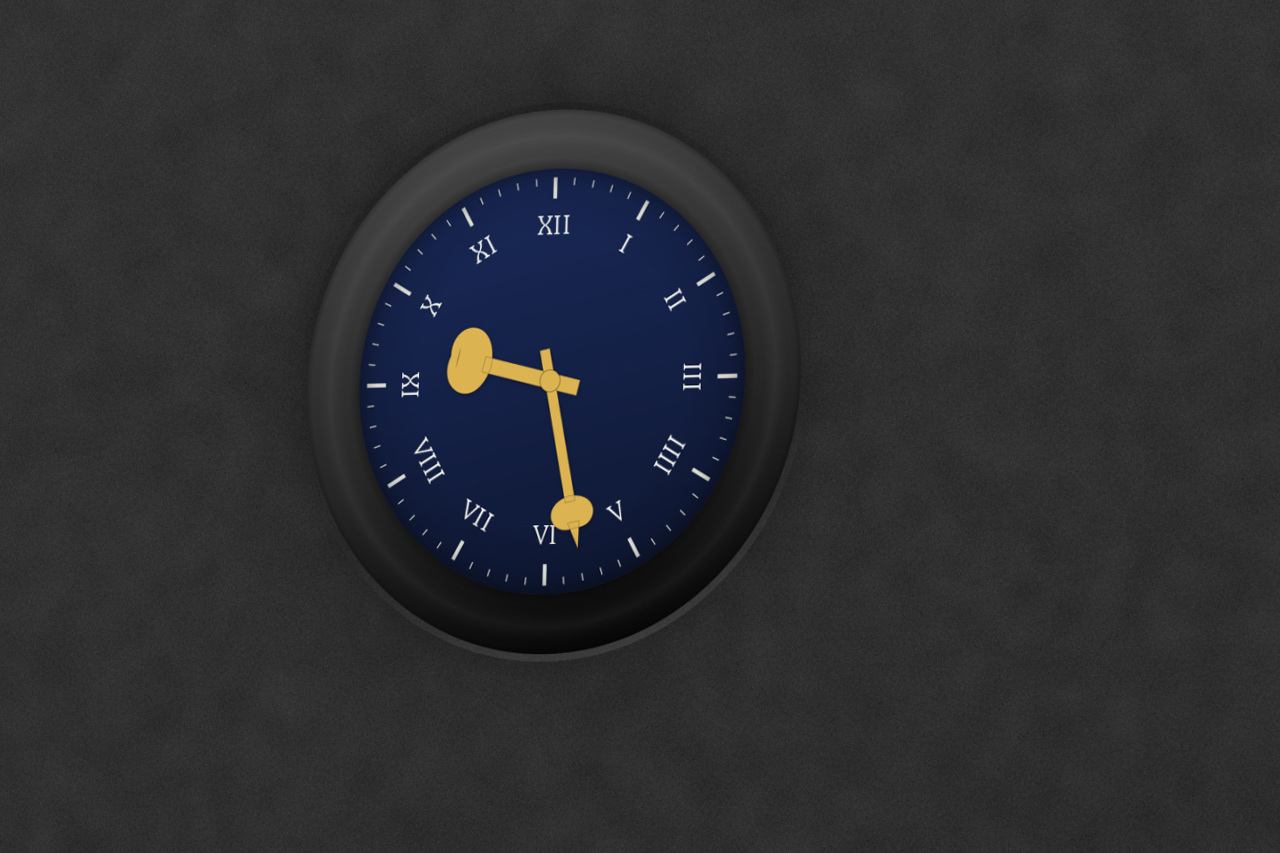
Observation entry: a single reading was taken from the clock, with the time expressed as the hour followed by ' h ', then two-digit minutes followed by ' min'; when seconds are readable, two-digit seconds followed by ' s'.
9 h 28 min
